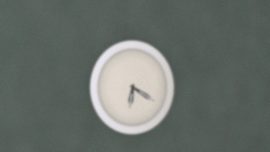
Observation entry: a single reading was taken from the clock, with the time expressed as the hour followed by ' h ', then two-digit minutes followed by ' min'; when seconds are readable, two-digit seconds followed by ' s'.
6 h 20 min
